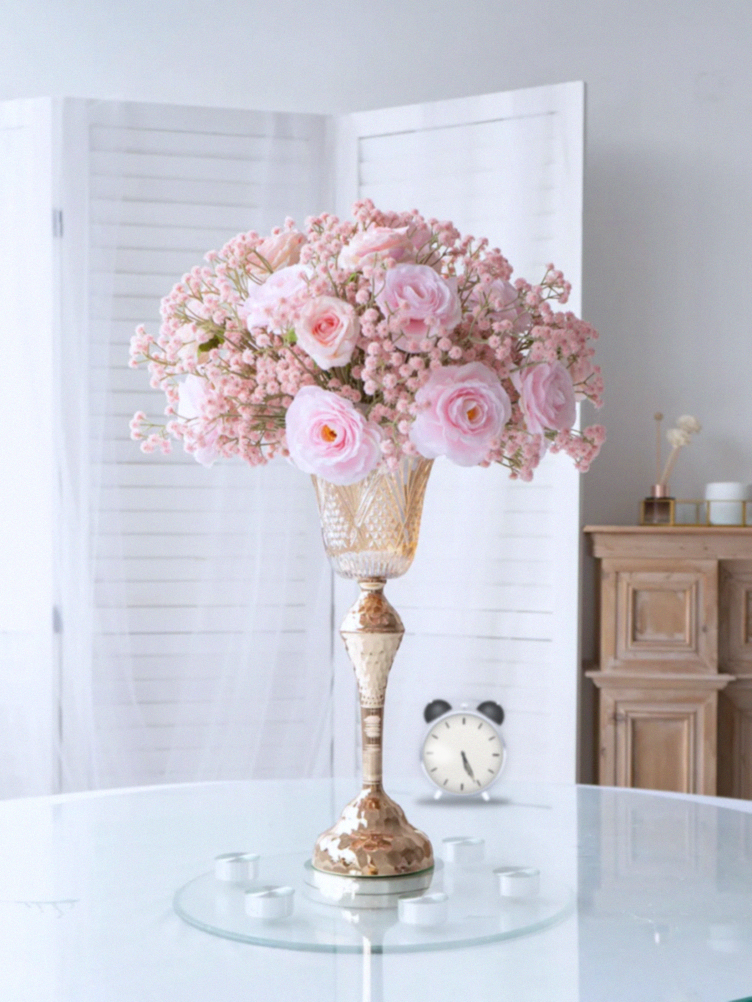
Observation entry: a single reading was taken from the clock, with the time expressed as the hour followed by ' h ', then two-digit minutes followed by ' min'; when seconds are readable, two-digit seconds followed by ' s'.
5 h 26 min
